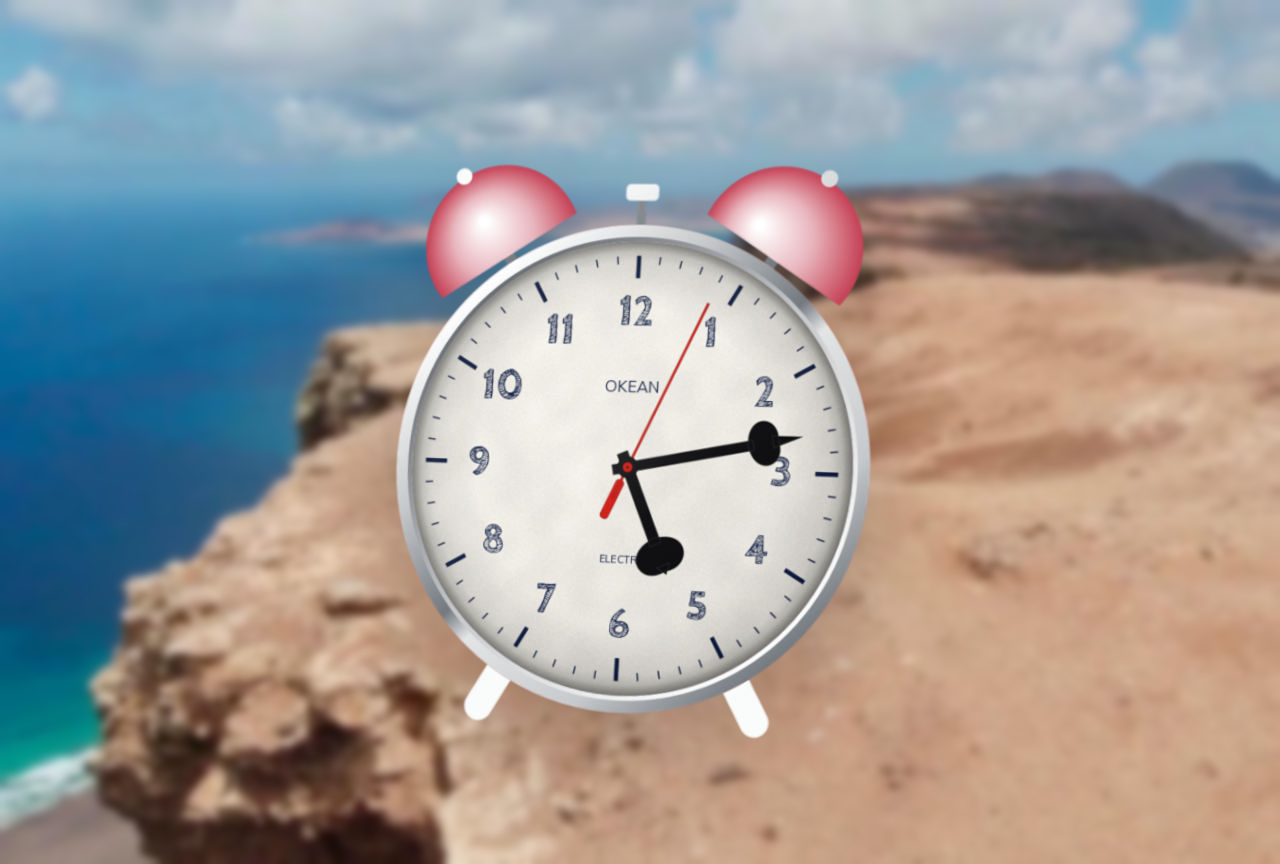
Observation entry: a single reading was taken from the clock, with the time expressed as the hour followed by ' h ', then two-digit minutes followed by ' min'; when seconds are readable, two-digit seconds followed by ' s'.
5 h 13 min 04 s
